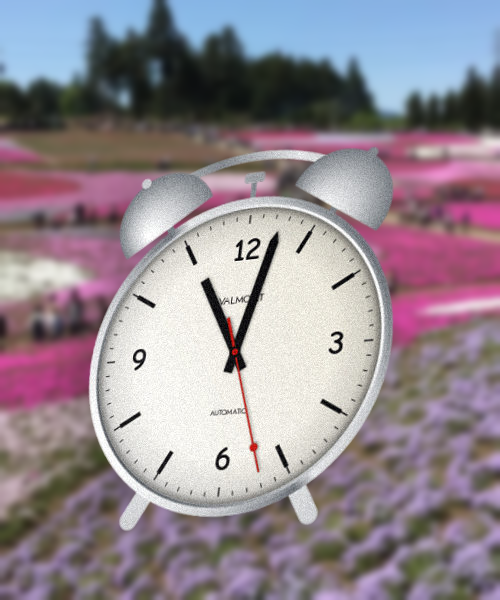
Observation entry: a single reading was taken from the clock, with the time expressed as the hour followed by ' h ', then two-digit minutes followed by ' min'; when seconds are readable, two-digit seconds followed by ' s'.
11 h 02 min 27 s
